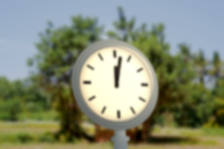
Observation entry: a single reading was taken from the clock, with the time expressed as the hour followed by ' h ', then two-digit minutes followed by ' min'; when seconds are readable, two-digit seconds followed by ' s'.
12 h 02 min
